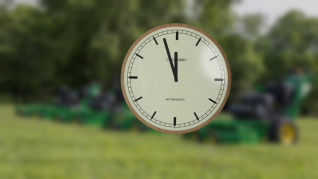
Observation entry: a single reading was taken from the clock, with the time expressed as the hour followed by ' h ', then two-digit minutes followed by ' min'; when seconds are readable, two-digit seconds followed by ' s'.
11 h 57 min
